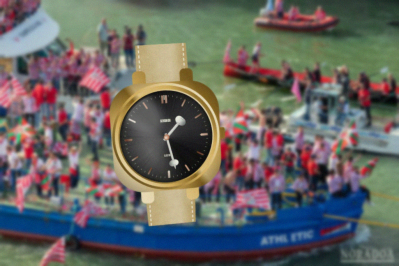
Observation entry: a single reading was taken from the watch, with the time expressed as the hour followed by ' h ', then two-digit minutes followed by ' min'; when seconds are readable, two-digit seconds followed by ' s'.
1 h 28 min
